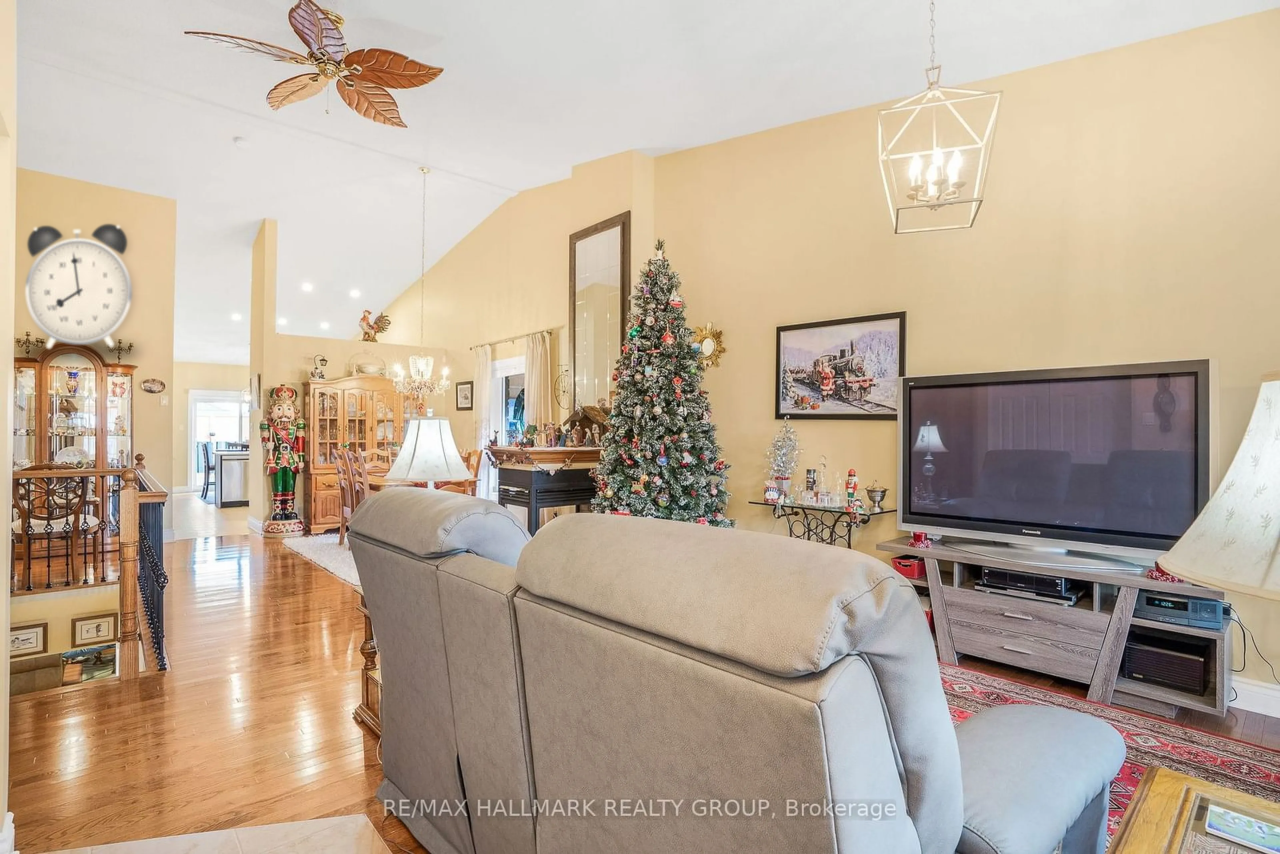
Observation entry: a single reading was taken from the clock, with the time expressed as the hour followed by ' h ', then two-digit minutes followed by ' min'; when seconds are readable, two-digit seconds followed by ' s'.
7 h 59 min
